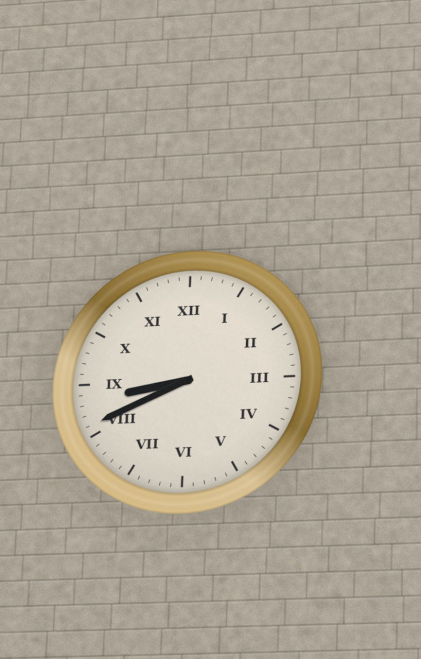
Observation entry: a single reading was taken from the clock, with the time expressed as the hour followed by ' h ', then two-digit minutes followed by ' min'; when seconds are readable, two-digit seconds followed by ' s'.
8 h 41 min
